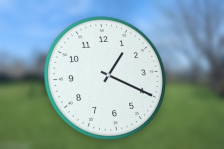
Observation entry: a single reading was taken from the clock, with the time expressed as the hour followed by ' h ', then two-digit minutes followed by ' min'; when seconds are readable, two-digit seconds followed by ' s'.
1 h 20 min
